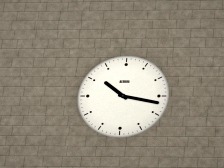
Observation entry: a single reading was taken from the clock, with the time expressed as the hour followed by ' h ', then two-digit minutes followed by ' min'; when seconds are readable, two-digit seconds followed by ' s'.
10 h 17 min
